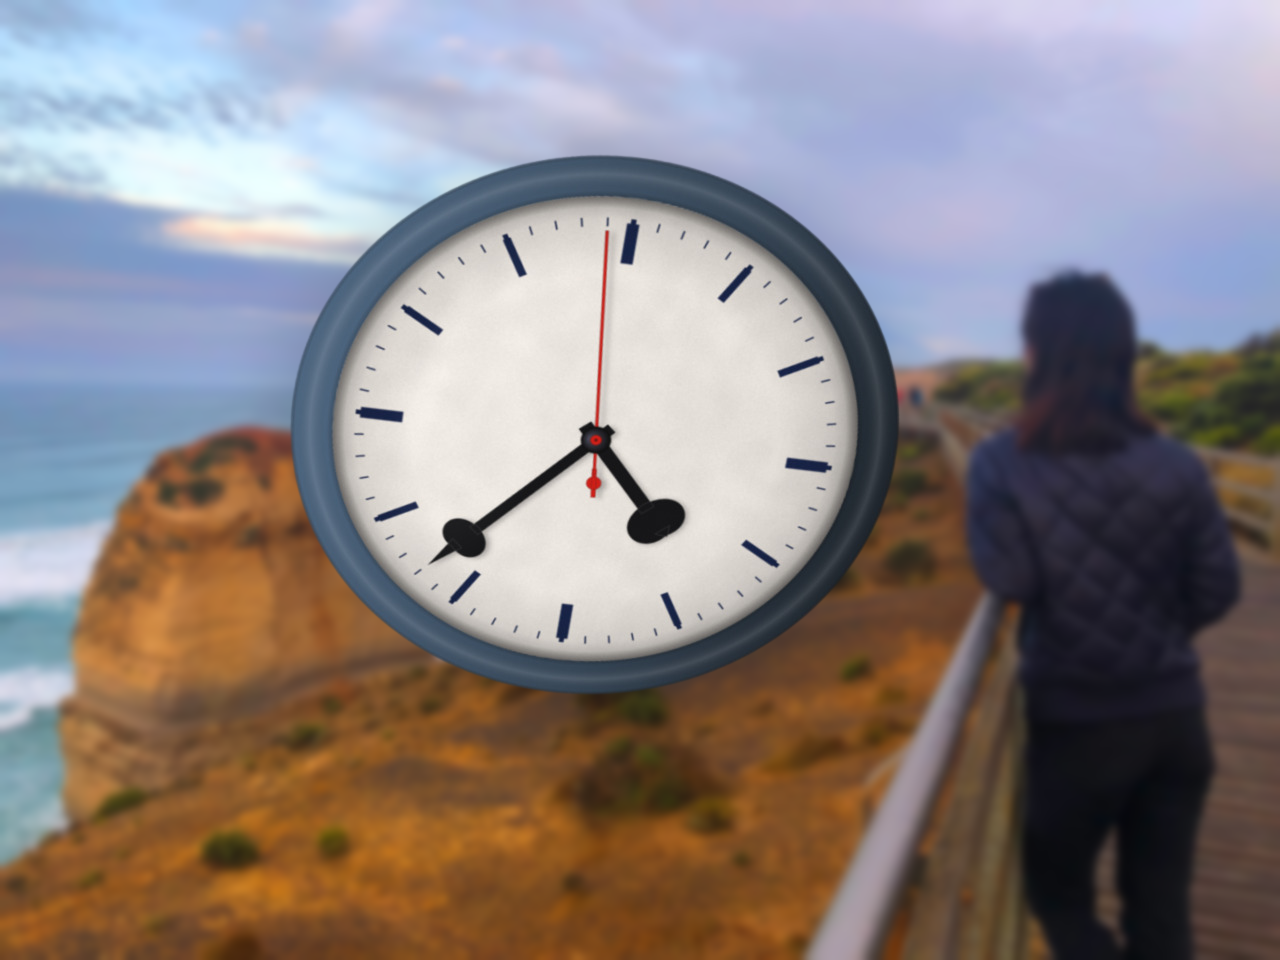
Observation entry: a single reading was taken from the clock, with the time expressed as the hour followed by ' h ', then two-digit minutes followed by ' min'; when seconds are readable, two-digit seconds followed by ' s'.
4 h 36 min 59 s
